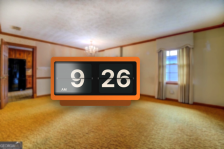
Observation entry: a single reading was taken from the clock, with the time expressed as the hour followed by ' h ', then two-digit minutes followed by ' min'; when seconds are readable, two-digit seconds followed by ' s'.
9 h 26 min
